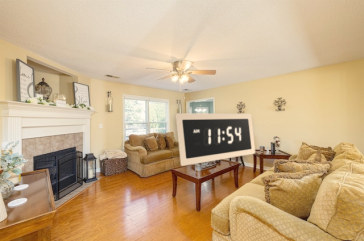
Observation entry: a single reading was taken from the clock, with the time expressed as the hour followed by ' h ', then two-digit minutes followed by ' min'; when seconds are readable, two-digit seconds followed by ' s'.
11 h 54 min
